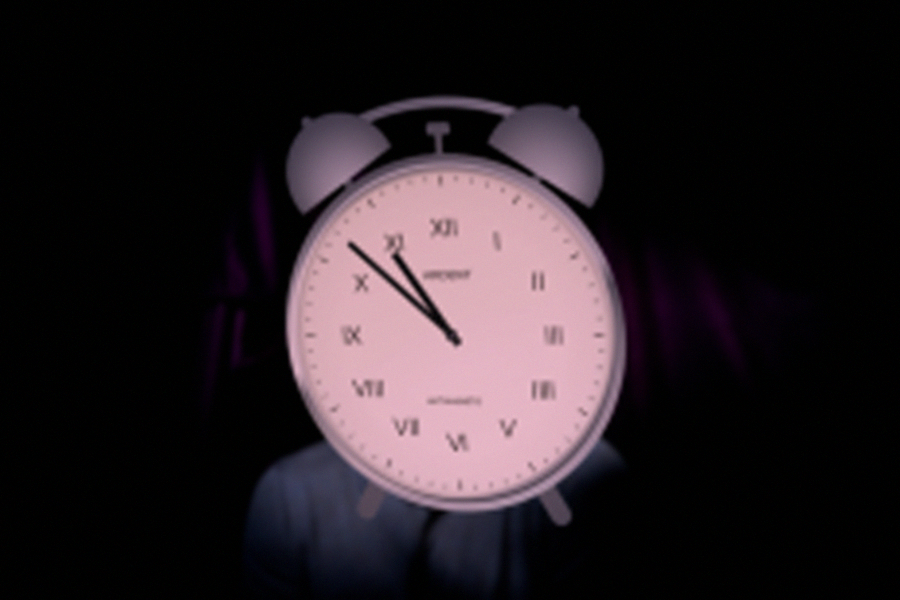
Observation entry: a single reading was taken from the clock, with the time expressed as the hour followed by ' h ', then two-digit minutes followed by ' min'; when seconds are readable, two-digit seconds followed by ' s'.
10 h 52 min
